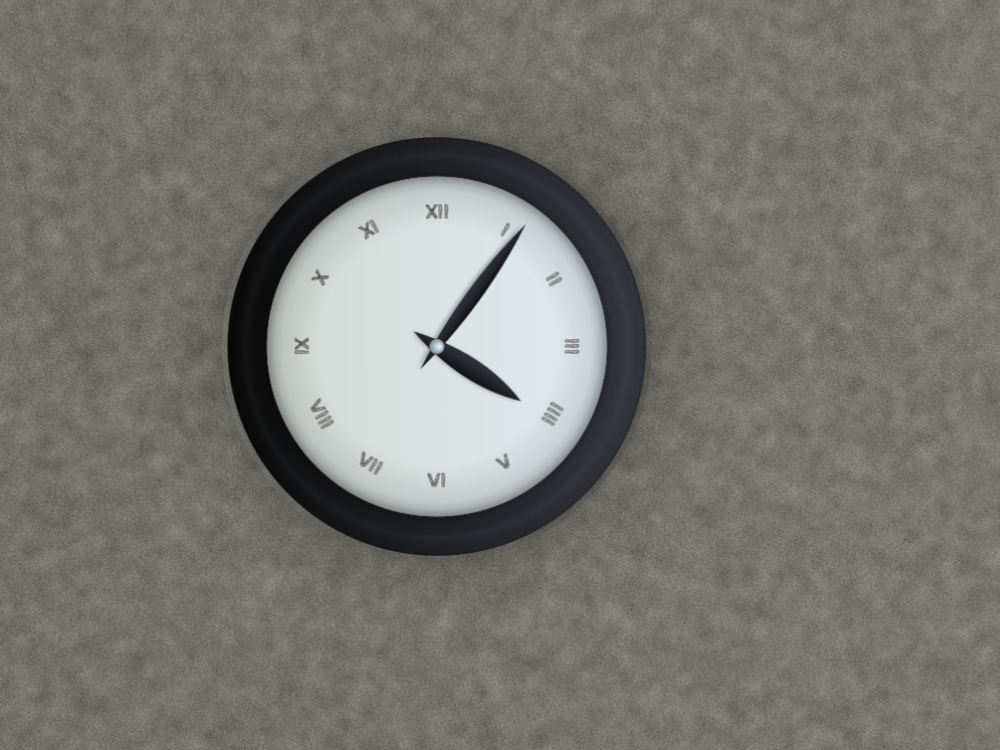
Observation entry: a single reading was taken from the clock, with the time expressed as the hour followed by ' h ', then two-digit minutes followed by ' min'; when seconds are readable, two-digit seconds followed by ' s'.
4 h 06 min
